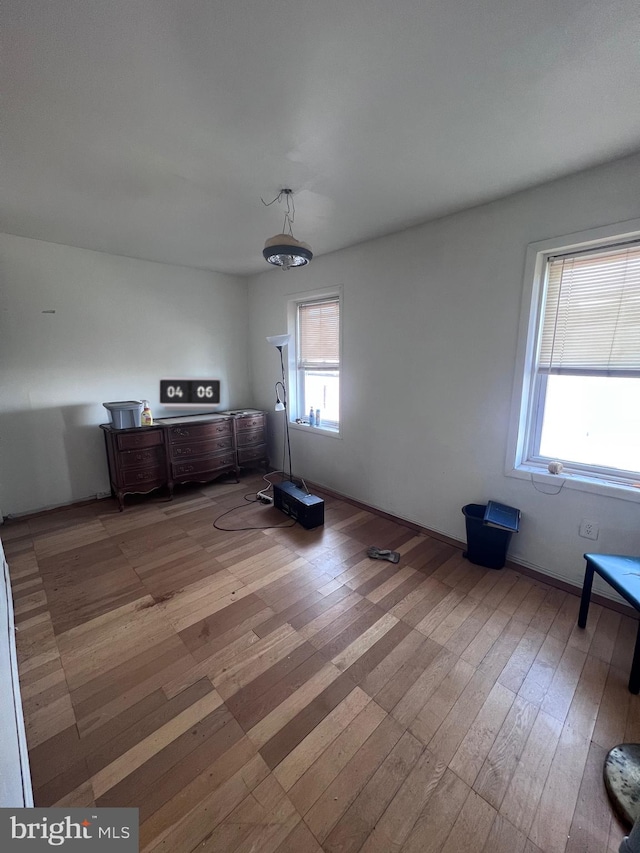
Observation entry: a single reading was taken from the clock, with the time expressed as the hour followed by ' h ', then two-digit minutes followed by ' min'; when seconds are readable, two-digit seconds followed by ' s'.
4 h 06 min
